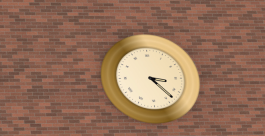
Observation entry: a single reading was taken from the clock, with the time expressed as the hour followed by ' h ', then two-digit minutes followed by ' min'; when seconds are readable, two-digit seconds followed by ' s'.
3 h 23 min
